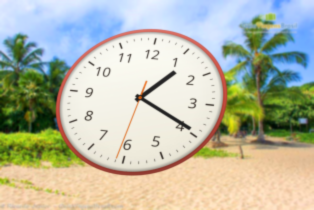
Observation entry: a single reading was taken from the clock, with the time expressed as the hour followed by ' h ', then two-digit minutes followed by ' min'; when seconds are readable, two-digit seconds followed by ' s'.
1 h 19 min 31 s
